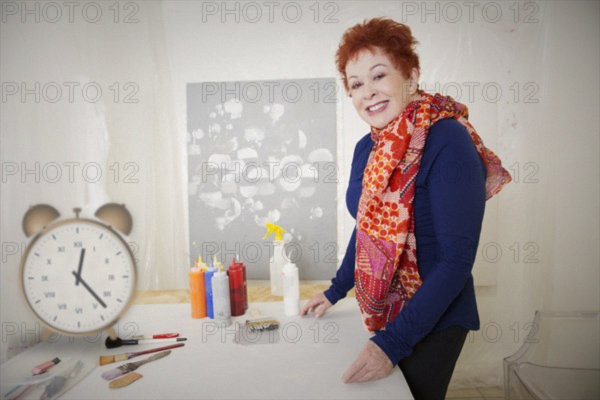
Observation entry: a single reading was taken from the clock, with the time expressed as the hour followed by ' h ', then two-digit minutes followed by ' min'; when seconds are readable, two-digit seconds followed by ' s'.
12 h 23 min
